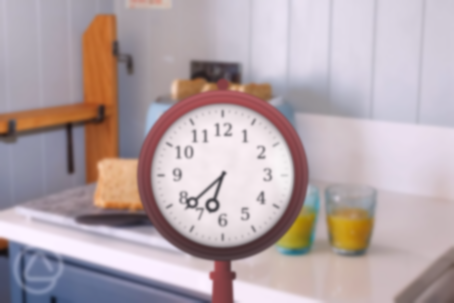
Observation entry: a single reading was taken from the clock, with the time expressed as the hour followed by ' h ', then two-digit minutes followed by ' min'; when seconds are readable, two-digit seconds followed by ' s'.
6 h 38 min
